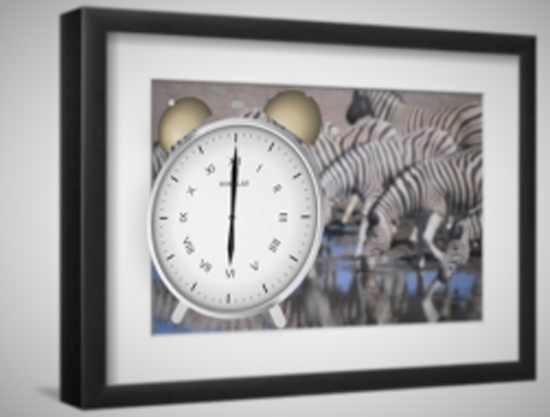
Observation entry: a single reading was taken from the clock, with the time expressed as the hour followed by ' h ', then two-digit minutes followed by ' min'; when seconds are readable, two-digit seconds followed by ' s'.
6 h 00 min
